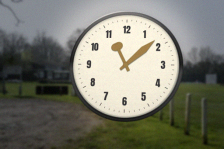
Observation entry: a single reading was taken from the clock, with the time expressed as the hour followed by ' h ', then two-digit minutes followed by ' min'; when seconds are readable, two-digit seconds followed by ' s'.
11 h 08 min
